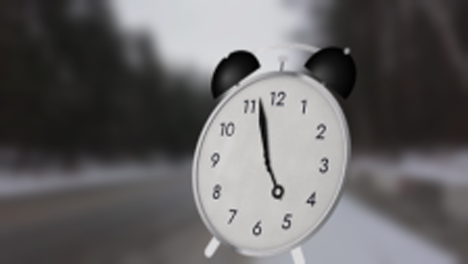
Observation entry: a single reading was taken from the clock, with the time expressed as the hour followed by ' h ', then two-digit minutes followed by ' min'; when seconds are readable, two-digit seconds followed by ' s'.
4 h 57 min
